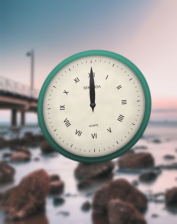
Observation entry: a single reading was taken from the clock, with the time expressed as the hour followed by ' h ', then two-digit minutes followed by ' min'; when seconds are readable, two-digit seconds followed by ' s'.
12 h 00 min
